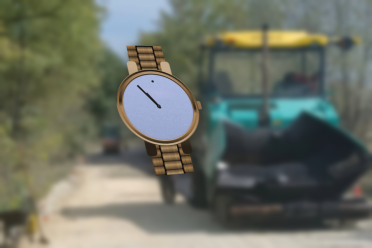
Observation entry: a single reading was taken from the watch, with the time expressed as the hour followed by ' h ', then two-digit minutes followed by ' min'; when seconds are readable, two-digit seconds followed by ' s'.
10 h 54 min
